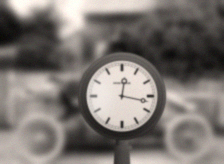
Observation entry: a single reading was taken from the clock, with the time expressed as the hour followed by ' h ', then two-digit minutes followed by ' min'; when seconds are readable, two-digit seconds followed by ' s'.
12 h 17 min
